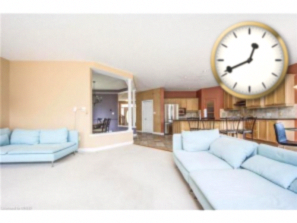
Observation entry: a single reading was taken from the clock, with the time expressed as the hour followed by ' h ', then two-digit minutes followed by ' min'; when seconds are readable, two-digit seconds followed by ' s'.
12 h 41 min
